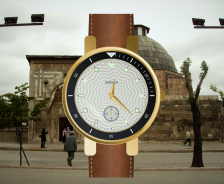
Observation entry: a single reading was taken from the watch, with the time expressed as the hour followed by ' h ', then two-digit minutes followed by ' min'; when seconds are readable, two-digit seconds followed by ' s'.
12 h 22 min
